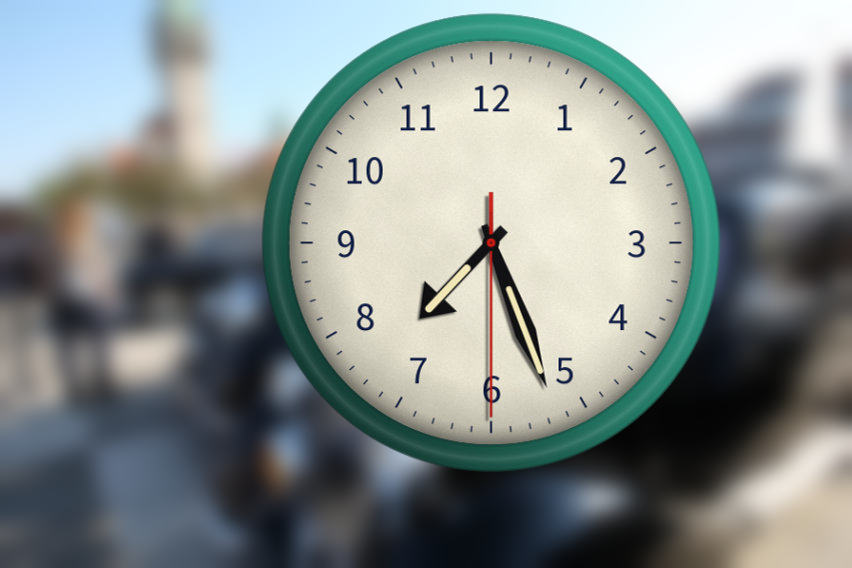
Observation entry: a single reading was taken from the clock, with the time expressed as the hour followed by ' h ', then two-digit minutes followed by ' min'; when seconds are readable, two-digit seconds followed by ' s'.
7 h 26 min 30 s
